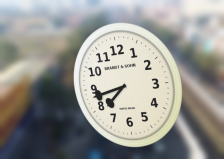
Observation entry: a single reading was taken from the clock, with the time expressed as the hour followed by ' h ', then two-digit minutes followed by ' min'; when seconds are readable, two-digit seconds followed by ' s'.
7 h 43 min
